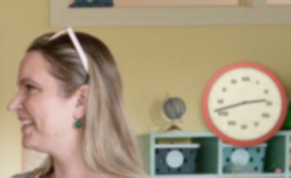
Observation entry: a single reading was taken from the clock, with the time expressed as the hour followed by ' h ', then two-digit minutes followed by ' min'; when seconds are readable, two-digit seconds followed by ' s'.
2 h 42 min
